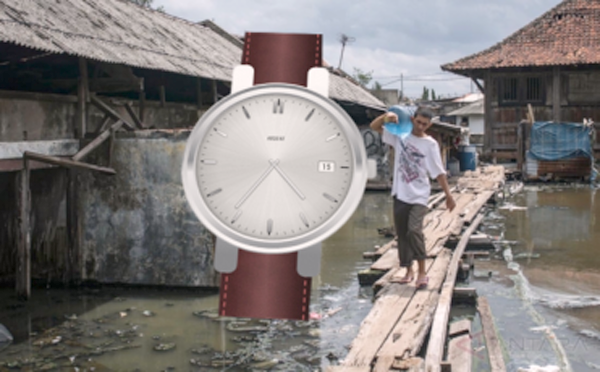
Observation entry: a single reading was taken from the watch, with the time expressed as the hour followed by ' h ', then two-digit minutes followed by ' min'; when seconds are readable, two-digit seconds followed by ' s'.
4 h 36 min
